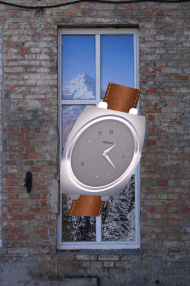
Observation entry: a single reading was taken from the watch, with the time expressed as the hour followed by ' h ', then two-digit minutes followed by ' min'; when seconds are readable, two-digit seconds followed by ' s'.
1 h 21 min
